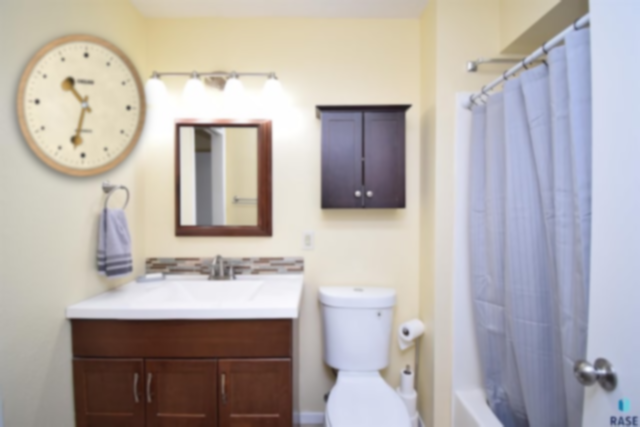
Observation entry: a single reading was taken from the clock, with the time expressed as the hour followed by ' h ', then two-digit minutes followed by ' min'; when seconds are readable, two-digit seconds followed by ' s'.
10 h 32 min
